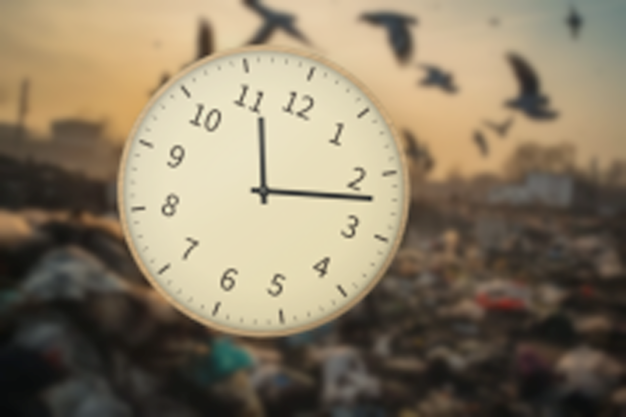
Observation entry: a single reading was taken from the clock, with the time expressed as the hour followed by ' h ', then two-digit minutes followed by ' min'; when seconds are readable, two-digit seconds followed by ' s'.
11 h 12 min
